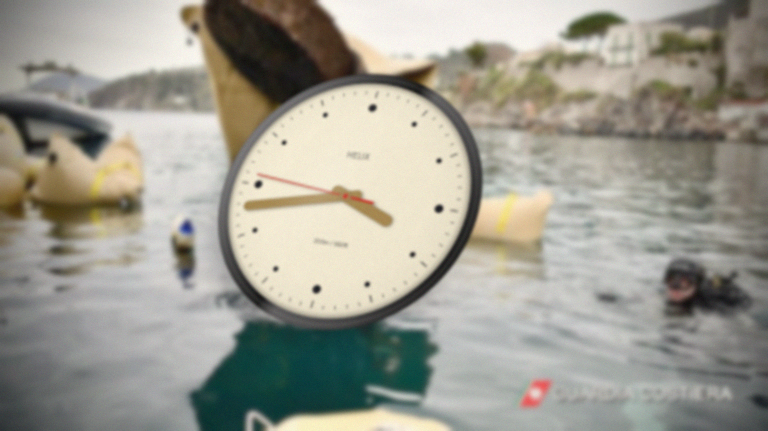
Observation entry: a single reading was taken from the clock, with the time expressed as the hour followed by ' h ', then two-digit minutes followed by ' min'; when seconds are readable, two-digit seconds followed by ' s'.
3 h 42 min 46 s
